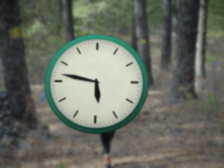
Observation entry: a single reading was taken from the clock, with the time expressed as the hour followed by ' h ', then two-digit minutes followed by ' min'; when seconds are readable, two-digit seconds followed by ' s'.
5 h 47 min
